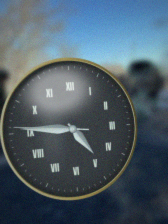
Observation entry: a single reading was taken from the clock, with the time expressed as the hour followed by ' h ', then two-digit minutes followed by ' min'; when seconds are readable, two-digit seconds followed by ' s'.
4 h 45 min 46 s
